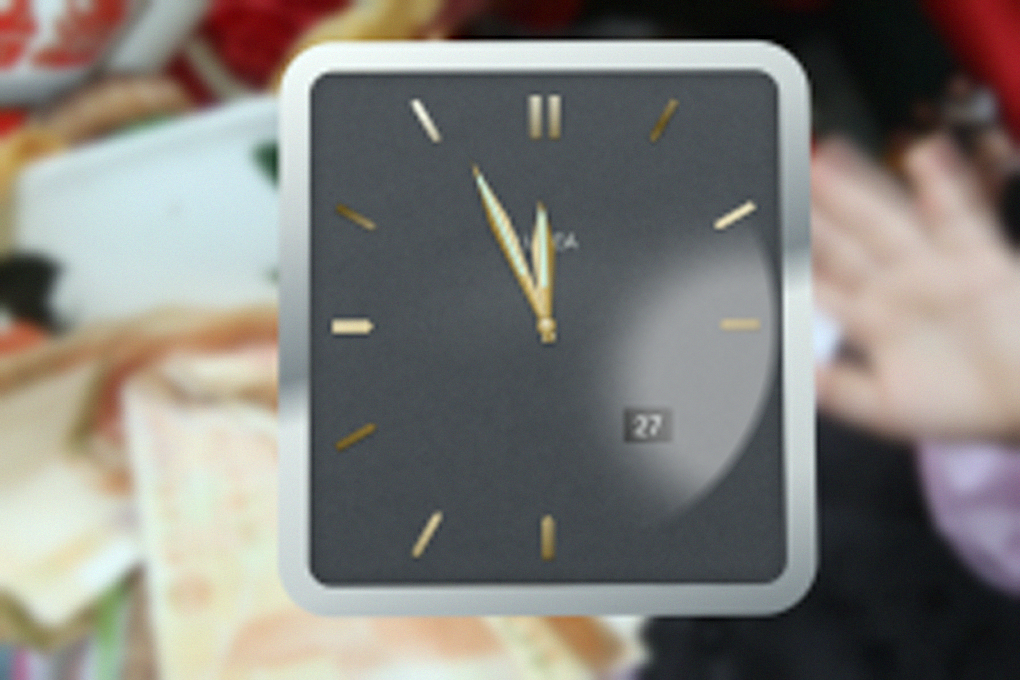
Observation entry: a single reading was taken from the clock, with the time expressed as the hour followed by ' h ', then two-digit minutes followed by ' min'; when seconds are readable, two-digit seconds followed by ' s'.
11 h 56 min
